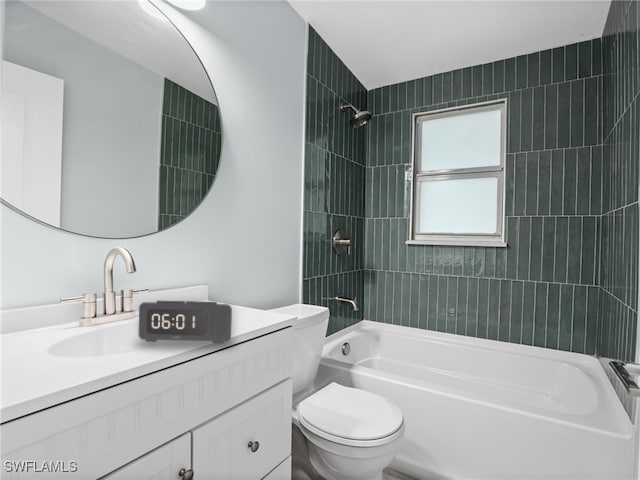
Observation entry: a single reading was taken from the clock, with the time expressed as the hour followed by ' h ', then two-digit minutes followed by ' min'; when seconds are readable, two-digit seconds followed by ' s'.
6 h 01 min
